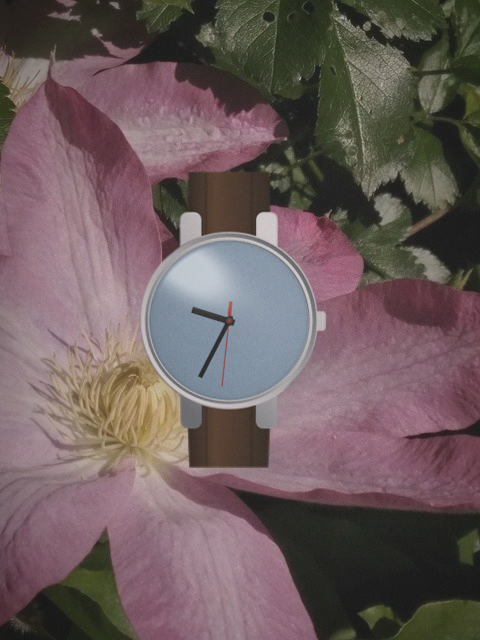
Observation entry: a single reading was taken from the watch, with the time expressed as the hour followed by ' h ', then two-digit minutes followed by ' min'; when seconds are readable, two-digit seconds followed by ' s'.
9 h 34 min 31 s
